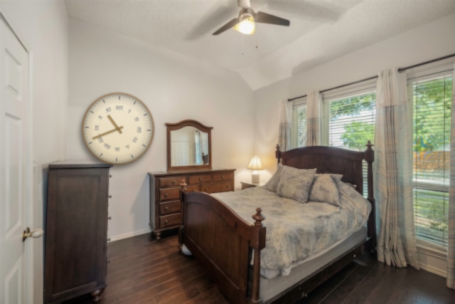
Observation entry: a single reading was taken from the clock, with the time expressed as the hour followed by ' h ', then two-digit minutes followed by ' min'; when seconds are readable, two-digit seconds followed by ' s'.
10 h 41 min
